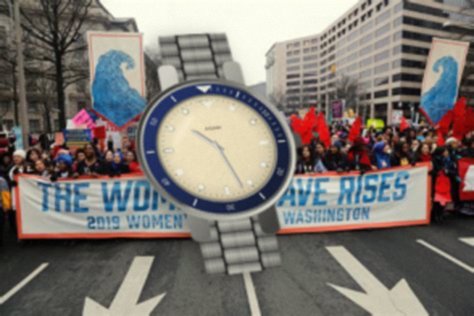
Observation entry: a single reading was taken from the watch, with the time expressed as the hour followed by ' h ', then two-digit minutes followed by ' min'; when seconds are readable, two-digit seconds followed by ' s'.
10 h 27 min
